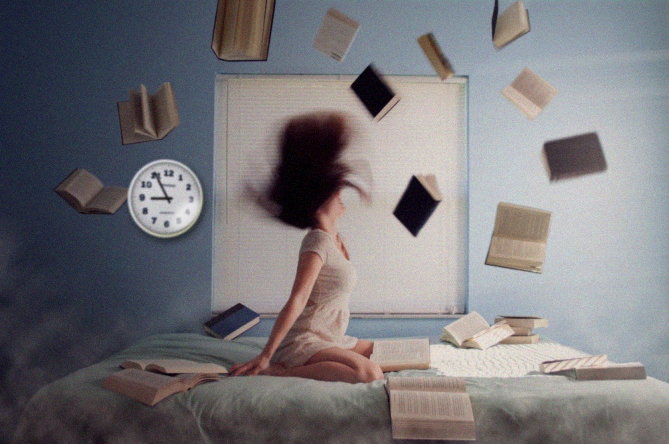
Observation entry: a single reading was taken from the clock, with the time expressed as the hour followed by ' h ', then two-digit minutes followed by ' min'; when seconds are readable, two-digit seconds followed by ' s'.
8 h 55 min
